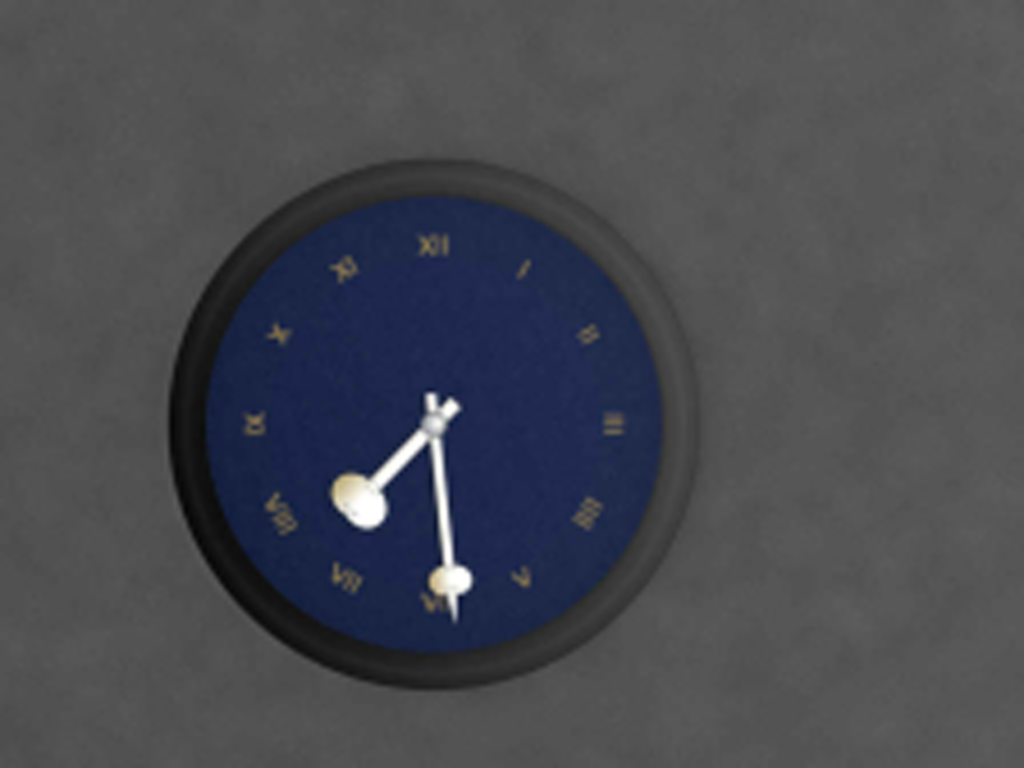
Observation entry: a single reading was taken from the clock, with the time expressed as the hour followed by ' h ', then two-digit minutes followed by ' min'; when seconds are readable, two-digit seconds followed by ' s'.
7 h 29 min
